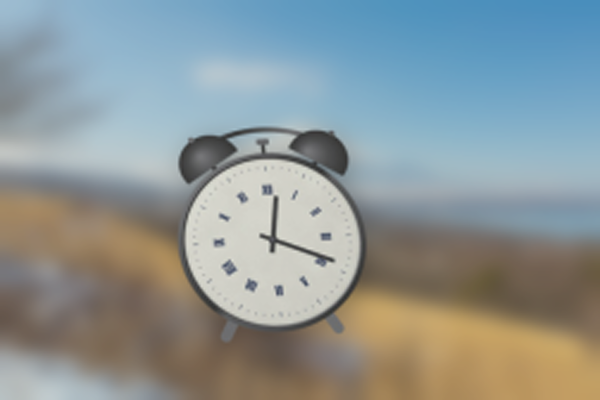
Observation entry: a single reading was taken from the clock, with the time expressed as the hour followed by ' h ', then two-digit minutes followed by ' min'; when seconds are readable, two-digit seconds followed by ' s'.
12 h 19 min
